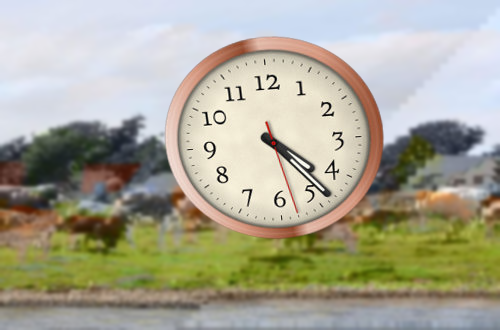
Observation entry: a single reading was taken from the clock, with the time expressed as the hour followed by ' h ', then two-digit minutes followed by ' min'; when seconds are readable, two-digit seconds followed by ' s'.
4 h 23 min 28 s
